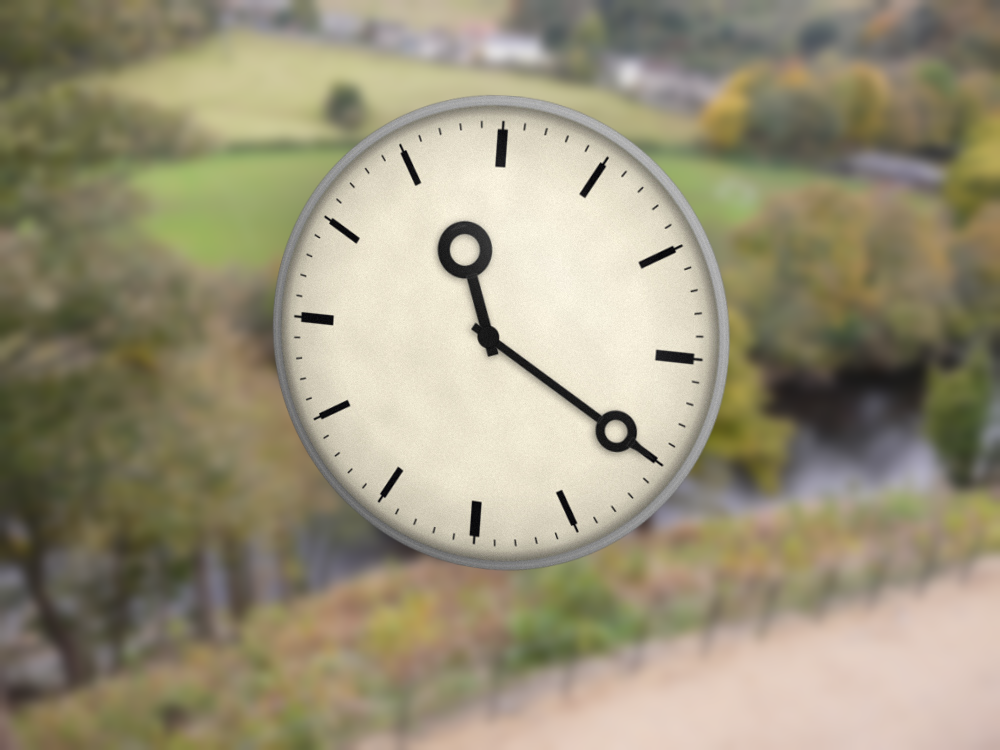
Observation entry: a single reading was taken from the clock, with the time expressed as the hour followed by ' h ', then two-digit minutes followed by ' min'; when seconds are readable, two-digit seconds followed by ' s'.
11 h 20 min
